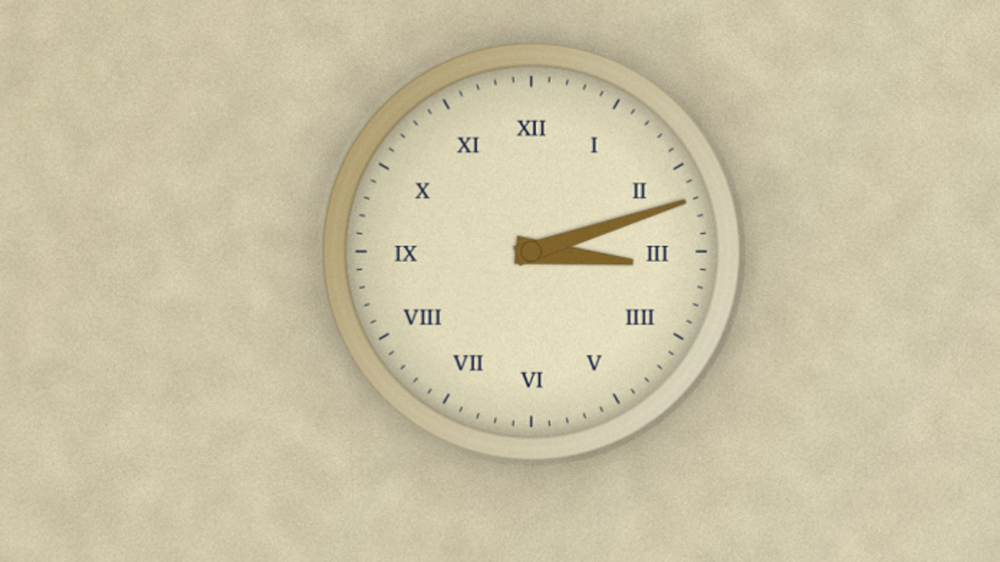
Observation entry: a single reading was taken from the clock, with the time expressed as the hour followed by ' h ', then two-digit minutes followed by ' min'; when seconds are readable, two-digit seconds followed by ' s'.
3 h 12 min
